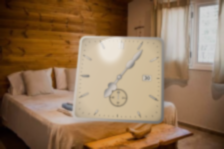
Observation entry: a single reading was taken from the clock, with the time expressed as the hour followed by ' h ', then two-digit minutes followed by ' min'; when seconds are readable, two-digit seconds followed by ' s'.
7 h 06 min
